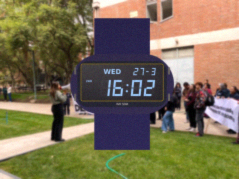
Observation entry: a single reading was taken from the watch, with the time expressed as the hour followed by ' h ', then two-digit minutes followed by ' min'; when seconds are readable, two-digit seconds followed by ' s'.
16 h 02 min
